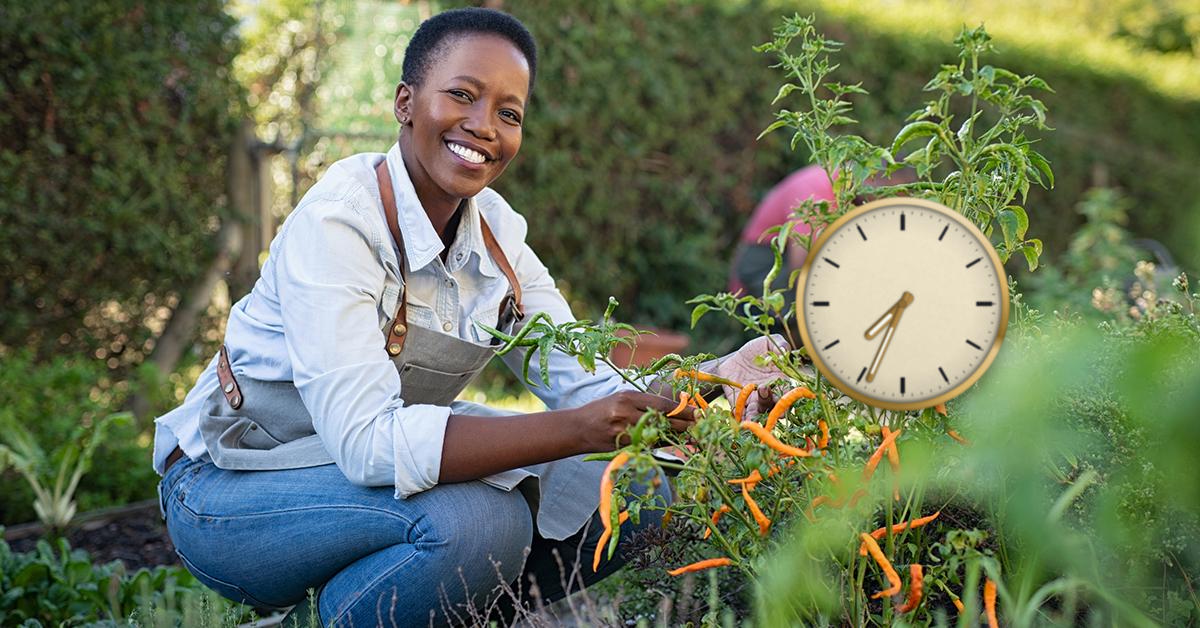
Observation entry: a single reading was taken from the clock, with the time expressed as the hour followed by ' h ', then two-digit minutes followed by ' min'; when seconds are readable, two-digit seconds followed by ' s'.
7 h 34 min
